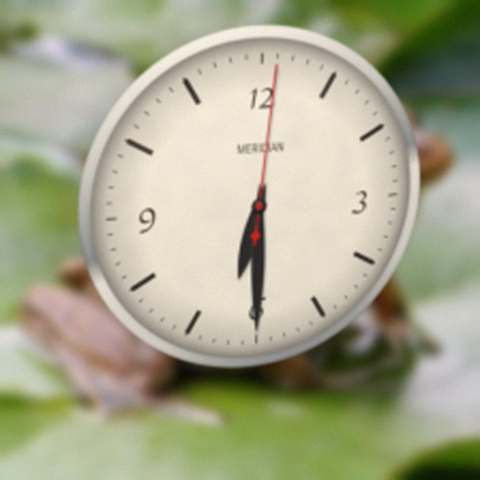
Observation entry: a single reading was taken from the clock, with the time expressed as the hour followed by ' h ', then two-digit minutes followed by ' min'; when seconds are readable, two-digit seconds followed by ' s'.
6 h 30 min 01 s
